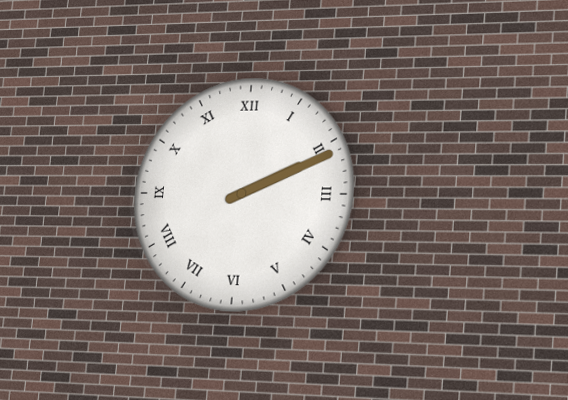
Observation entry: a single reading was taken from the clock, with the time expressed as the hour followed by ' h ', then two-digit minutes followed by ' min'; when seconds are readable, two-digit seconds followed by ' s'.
2 h 11 min
